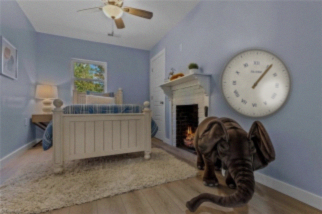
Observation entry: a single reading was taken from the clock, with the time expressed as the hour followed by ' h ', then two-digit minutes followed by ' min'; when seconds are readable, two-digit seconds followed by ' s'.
1 h 06 min
